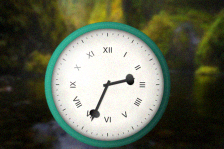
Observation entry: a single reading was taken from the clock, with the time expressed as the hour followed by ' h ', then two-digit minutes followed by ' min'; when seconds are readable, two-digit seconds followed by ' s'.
2 h 34 min
